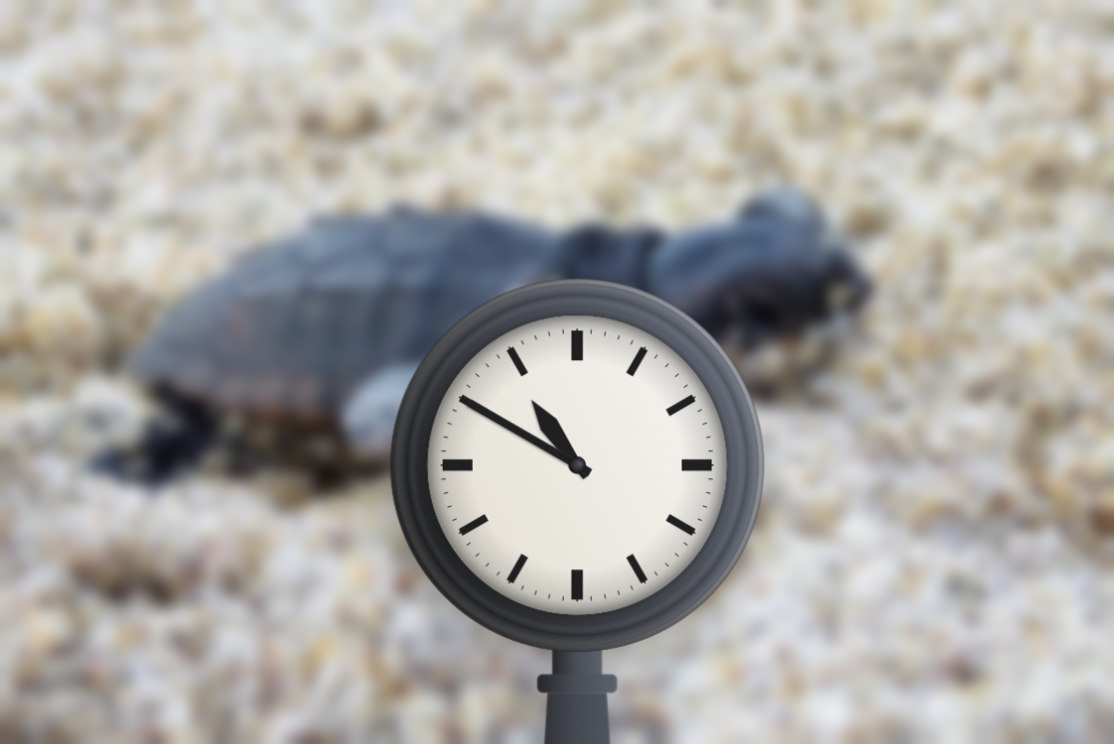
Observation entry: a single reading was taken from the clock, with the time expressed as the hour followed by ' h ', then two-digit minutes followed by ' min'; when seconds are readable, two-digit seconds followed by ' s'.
10 h 50 min
